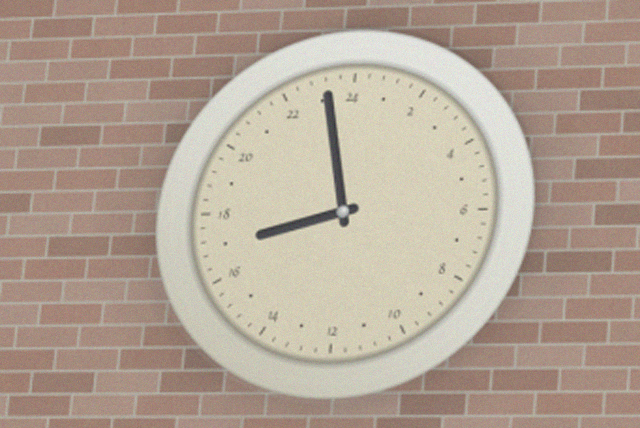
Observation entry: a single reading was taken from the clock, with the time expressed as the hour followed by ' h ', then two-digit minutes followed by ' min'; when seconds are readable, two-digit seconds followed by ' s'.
16 h 58 min
